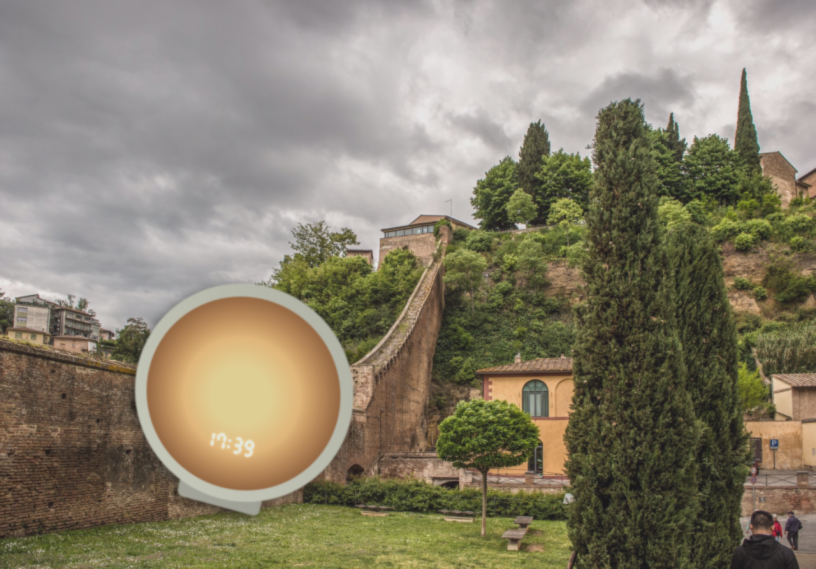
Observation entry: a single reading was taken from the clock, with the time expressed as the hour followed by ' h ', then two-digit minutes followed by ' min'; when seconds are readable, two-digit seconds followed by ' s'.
17 h 39 min
